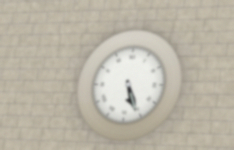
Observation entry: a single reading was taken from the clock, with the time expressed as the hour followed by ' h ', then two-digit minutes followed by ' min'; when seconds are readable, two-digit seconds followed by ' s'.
5 h 26 min
